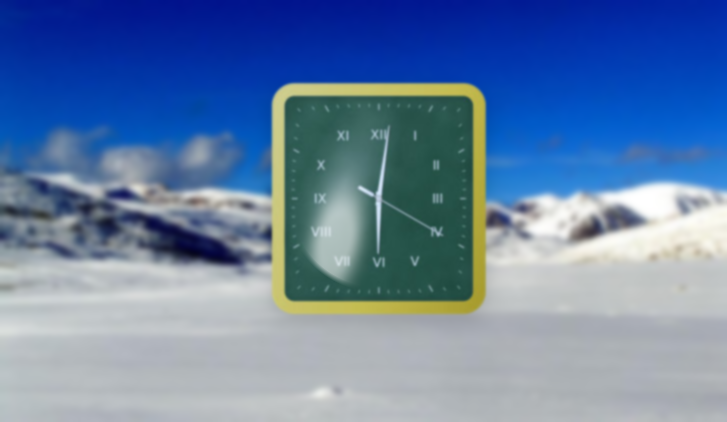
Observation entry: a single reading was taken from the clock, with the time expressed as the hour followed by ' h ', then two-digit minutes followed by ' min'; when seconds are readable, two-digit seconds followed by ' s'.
6 h 01 min 20 s
